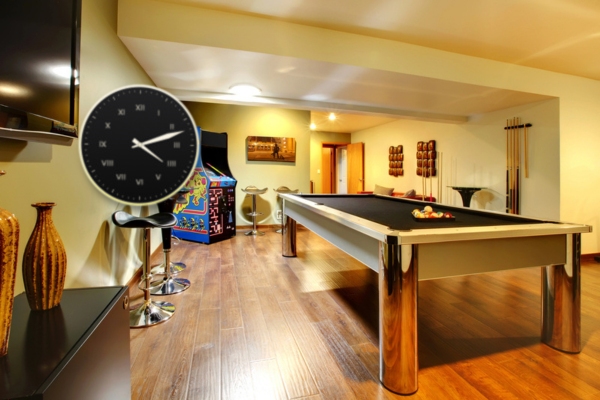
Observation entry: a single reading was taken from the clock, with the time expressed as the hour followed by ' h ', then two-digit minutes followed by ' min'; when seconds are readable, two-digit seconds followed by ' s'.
4 h 12 min
